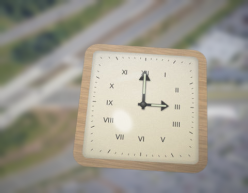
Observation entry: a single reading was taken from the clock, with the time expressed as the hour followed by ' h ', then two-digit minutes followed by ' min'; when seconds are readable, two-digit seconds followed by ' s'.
3 h 00 min
